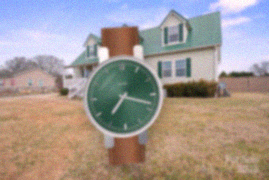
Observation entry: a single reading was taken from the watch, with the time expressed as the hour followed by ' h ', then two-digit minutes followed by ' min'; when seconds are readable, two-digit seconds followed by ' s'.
7 h 18 min
